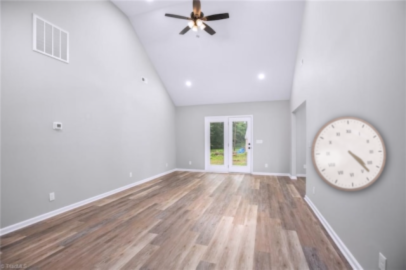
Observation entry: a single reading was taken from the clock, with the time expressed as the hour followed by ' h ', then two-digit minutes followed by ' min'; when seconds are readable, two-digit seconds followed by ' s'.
4 h 23 min
